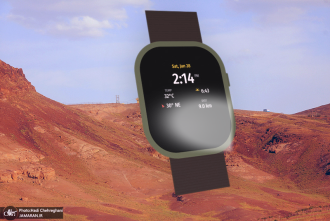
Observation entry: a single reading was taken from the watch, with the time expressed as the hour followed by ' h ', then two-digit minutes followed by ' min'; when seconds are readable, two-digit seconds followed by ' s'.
2 h 14 min
